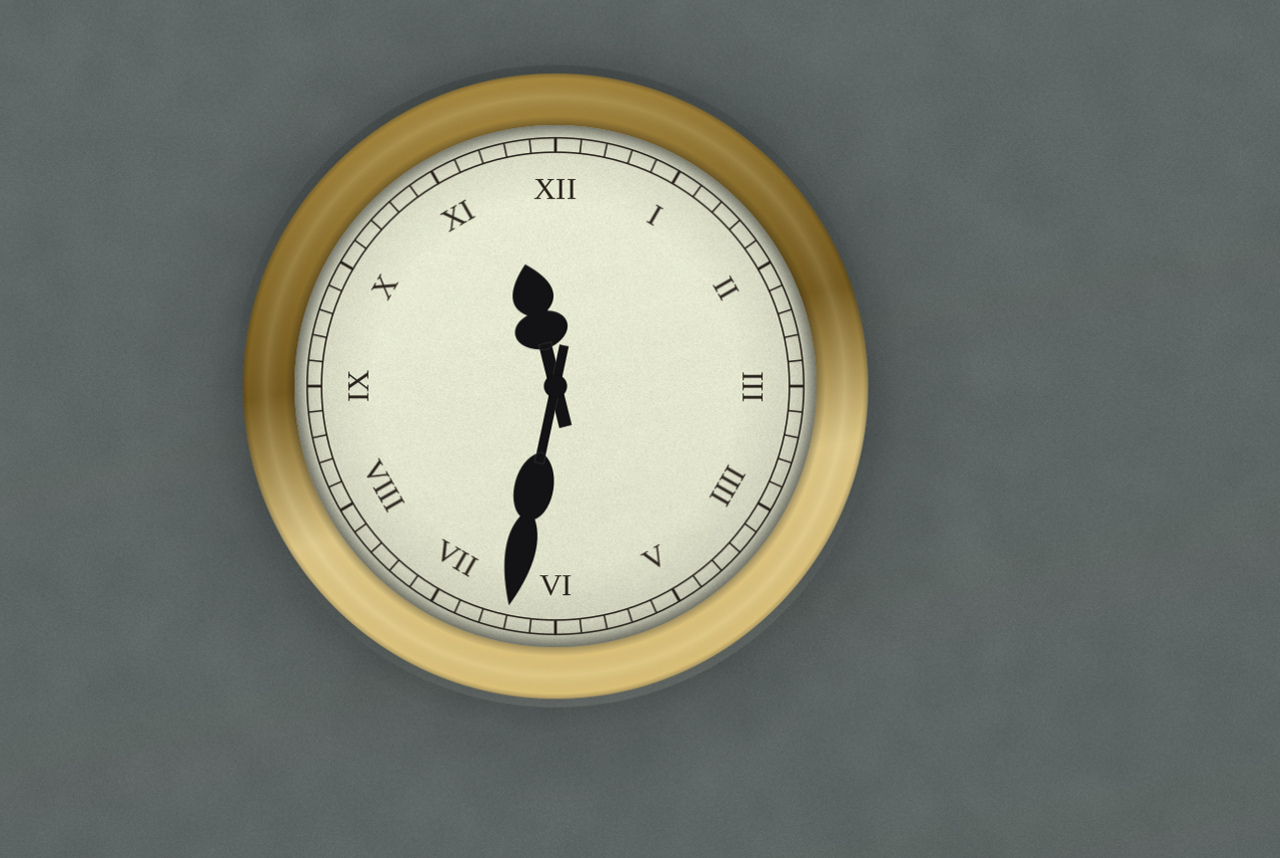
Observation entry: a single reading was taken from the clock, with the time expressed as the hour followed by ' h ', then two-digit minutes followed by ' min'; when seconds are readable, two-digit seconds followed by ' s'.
11 h 32 min
